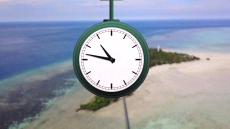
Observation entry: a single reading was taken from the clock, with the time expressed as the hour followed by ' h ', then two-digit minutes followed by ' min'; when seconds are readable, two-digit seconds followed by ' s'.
10 h 47 min
